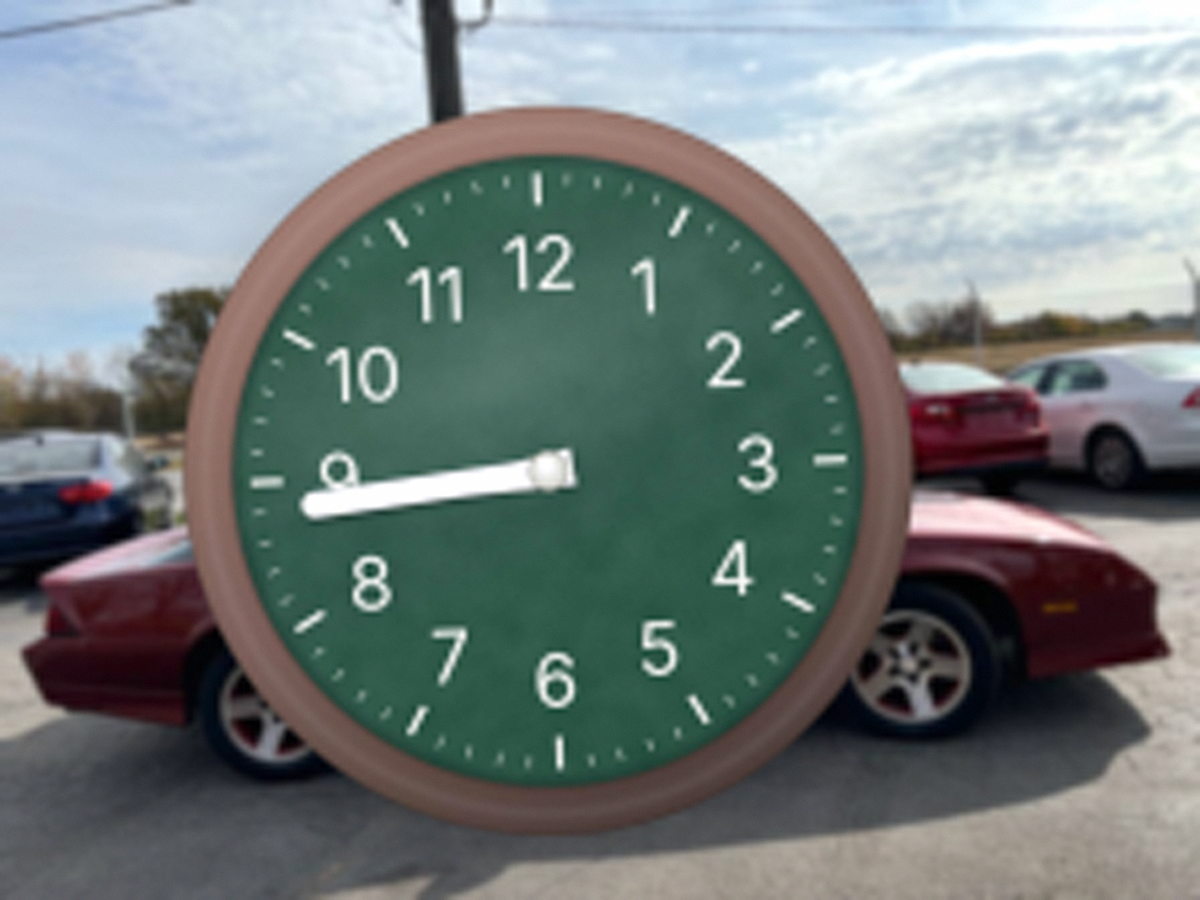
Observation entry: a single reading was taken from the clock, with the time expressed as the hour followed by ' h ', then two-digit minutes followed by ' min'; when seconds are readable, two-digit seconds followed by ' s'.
8 h 44 min
